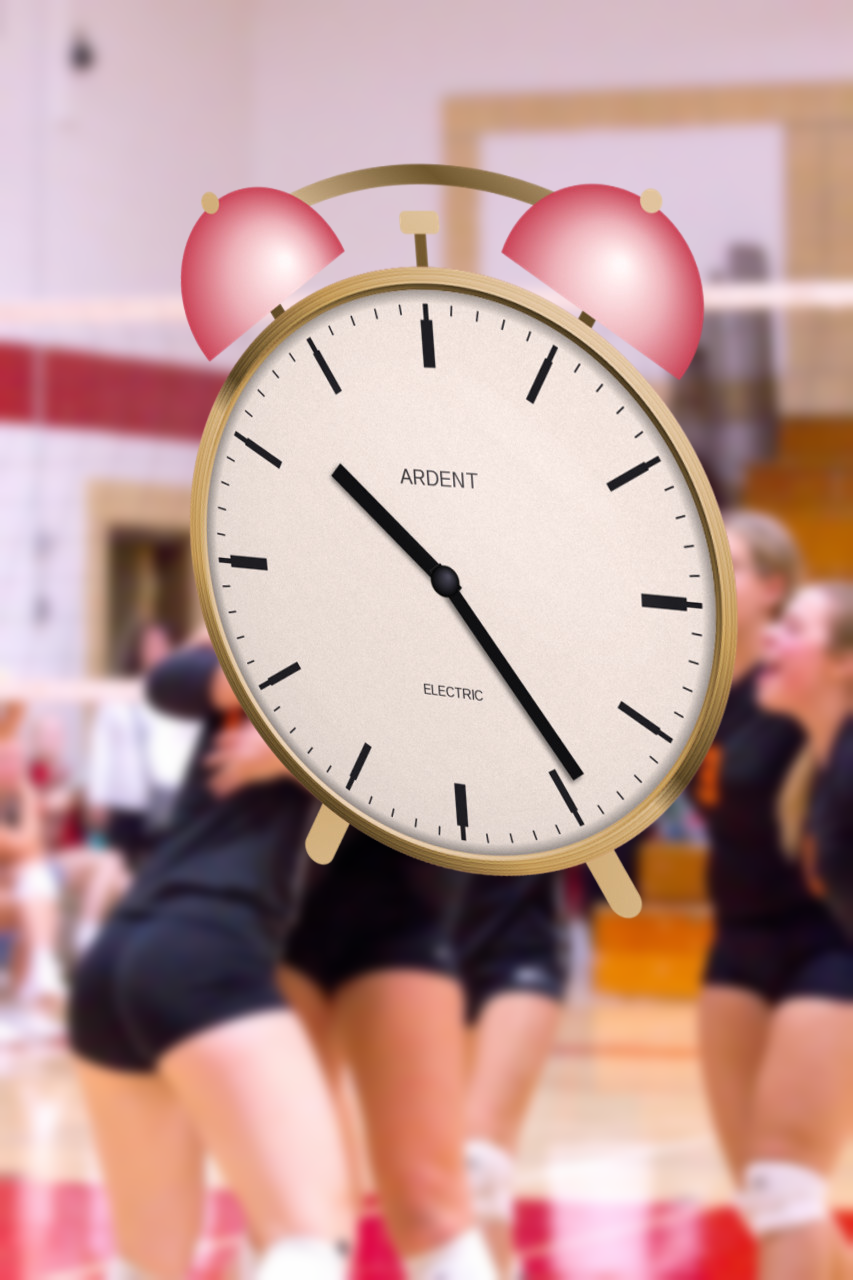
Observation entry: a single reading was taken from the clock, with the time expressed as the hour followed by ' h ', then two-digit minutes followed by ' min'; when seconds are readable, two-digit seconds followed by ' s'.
10 h 24 min
